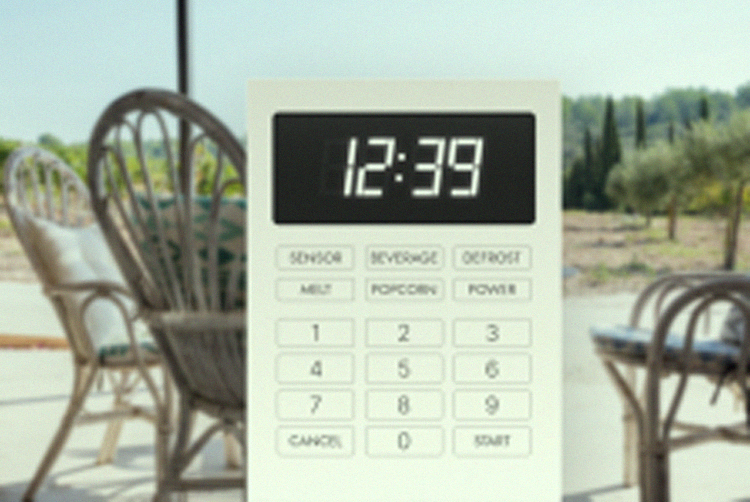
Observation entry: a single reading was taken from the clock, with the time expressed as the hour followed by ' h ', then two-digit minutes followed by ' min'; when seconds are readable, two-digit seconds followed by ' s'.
12 h 39 min
